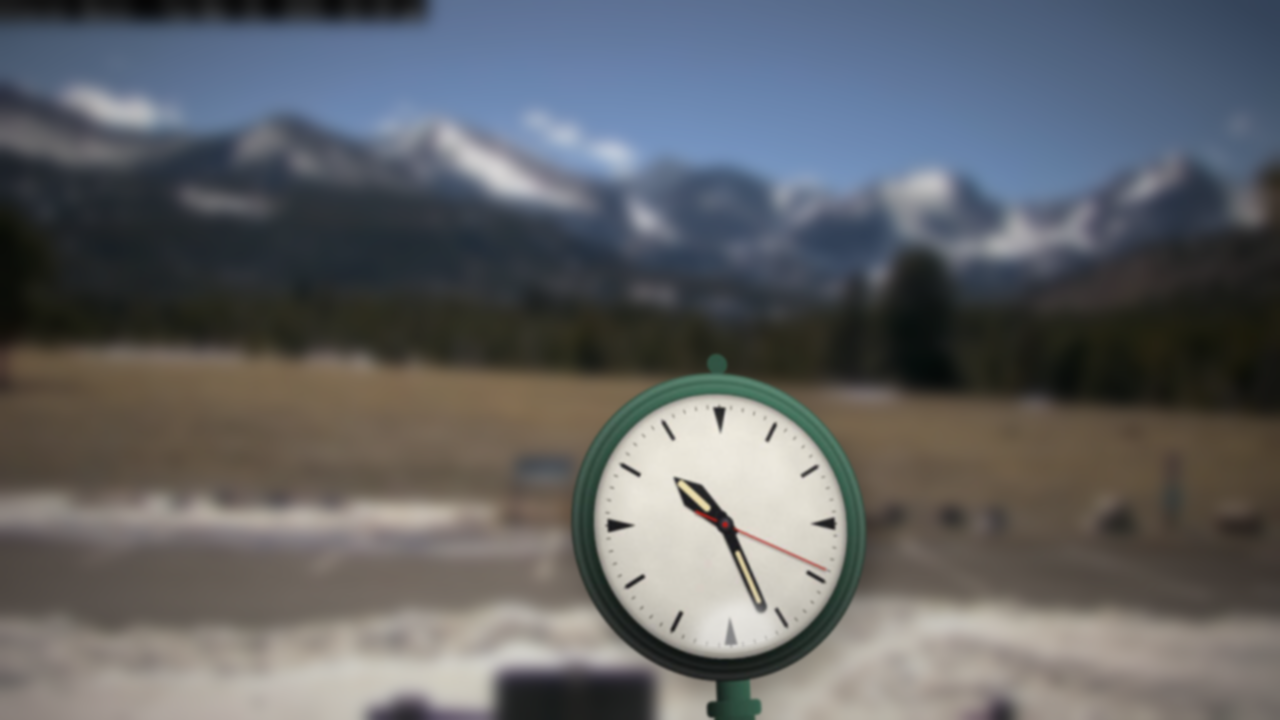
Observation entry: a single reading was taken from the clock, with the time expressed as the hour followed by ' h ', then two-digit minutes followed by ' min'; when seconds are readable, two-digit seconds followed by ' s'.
10 h 26 min 19 s
